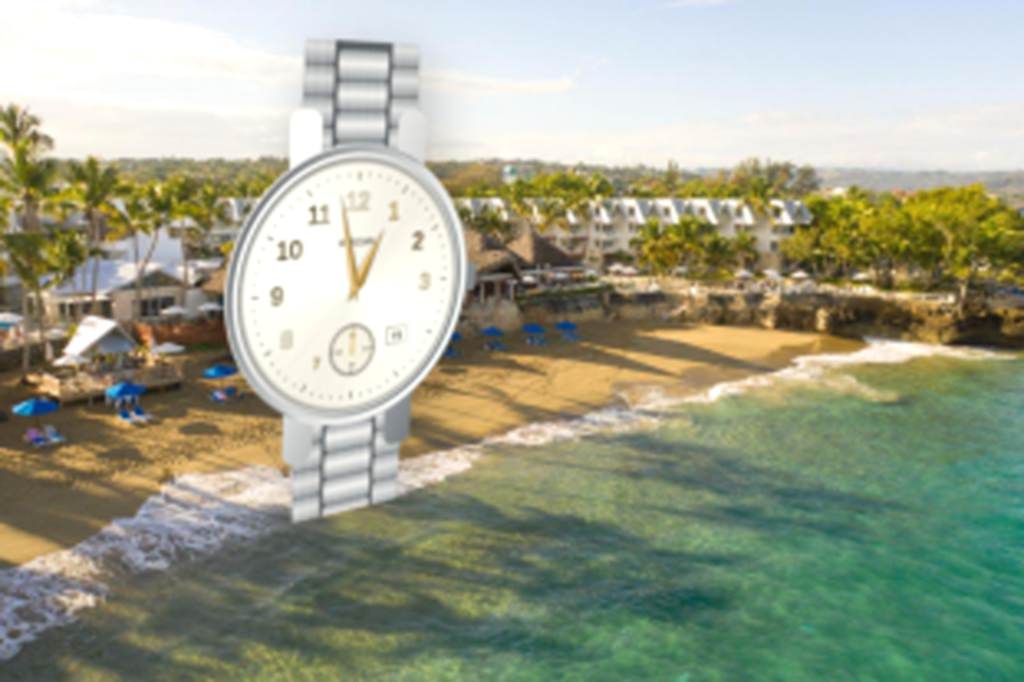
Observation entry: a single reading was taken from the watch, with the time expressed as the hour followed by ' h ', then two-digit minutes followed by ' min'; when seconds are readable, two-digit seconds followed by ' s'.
12 h 58 min
